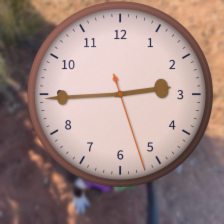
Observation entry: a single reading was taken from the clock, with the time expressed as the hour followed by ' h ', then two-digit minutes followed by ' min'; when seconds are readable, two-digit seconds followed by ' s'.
2 h 44 min 27 s
